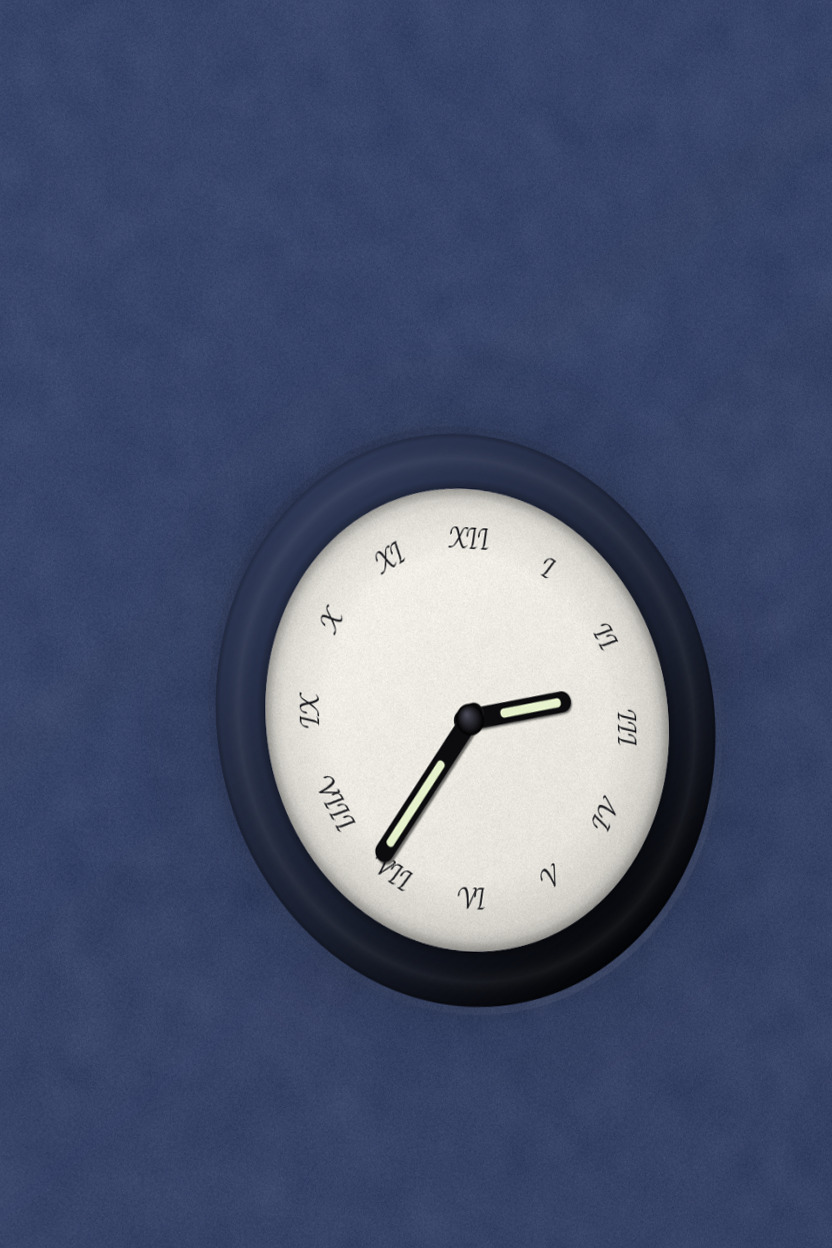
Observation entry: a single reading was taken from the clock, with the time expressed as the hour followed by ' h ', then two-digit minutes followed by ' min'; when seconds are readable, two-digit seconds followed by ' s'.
2 h 36 min
